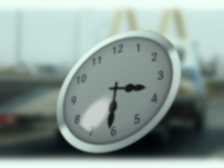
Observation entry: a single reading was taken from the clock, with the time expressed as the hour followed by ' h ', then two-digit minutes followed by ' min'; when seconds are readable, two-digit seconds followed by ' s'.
3 h 31 min
